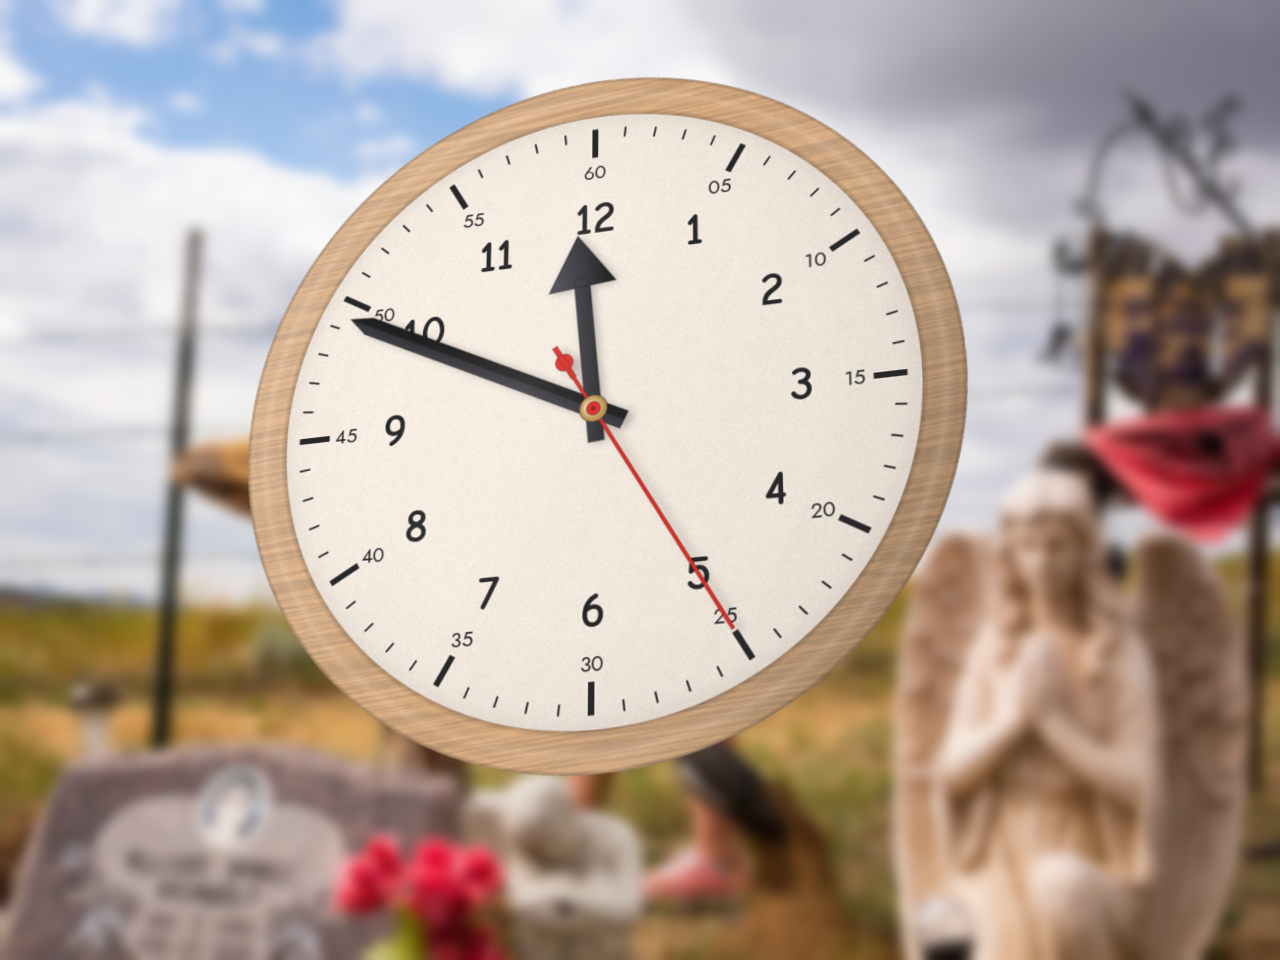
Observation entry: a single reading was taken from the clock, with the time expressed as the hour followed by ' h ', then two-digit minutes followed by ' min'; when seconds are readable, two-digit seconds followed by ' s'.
11 h 49 min 25 s
